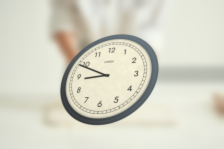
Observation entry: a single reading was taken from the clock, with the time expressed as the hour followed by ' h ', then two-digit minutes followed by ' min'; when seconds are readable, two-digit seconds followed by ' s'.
8 h 49 min
